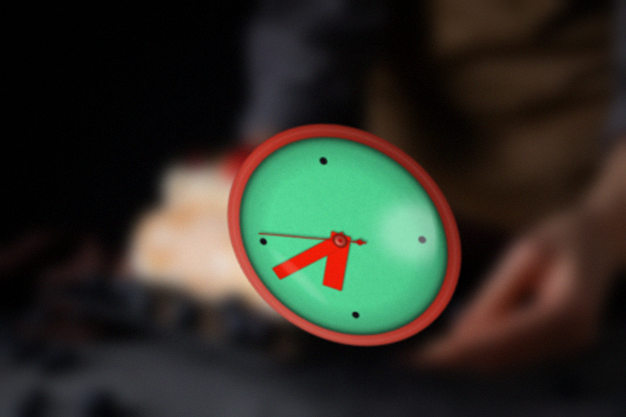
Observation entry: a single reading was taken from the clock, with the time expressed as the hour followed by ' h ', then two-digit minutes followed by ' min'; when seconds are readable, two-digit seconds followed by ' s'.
6 h 40 min 46 s
